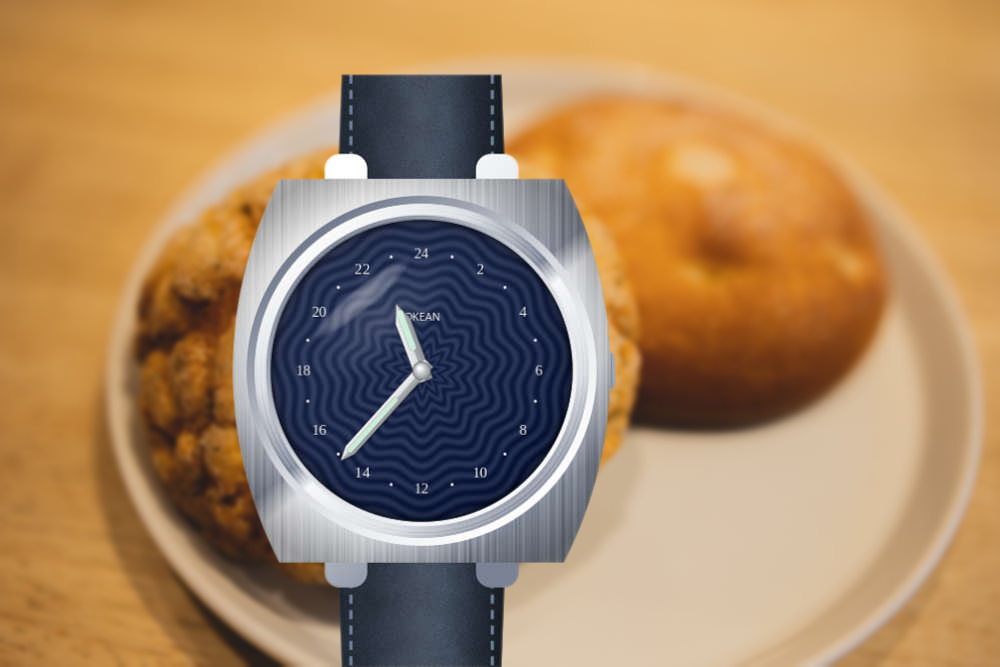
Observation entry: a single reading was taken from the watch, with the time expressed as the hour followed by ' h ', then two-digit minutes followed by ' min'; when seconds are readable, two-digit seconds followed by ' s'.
22 h 37 min
